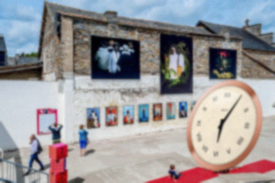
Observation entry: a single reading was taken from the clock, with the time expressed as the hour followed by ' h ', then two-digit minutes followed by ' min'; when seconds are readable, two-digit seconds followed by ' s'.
6 h 05 min
